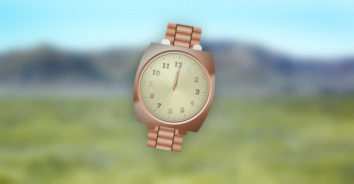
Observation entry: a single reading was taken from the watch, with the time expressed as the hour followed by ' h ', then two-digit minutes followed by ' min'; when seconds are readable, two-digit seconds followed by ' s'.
12 h 01 min
